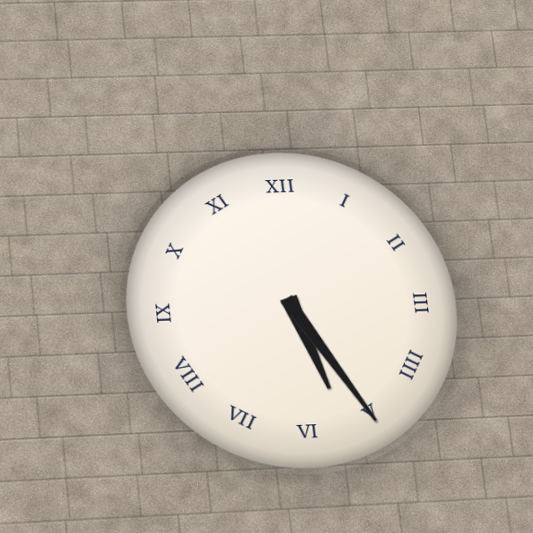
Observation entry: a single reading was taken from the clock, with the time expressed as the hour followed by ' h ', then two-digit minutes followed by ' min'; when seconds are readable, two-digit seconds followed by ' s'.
5 h 25 min
